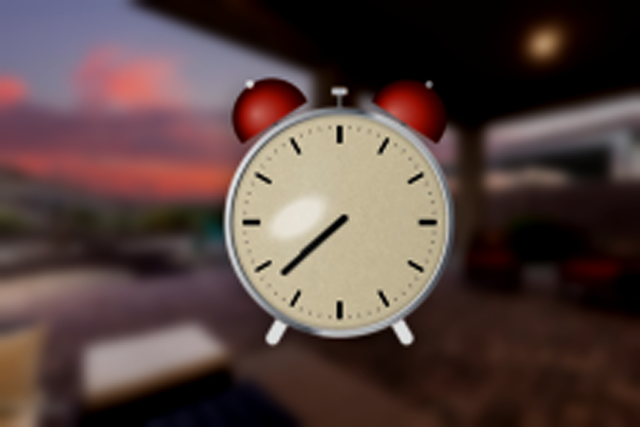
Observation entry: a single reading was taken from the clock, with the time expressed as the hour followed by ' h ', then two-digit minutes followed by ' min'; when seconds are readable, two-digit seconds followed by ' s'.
7 h 38 min
